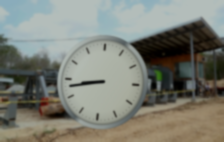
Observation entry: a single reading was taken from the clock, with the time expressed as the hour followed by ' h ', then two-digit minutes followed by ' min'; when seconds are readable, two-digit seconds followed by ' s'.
8 h 43 min
